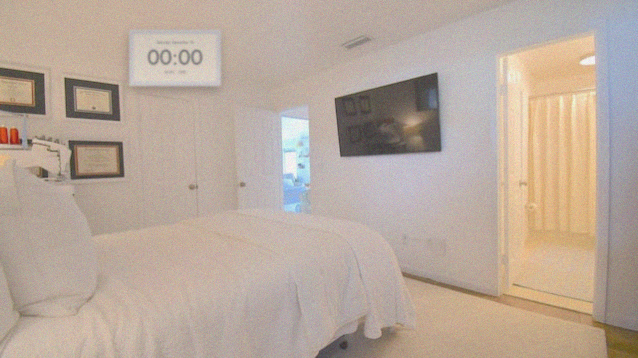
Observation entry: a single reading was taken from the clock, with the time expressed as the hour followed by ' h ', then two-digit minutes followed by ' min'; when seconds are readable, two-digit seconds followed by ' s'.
0 h 00 min
